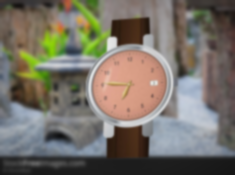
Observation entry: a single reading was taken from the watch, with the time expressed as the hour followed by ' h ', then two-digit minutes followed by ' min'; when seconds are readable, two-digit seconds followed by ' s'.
6 h 46 min
